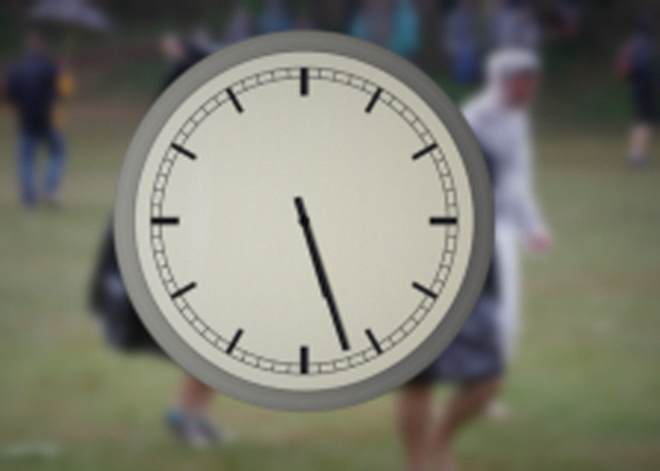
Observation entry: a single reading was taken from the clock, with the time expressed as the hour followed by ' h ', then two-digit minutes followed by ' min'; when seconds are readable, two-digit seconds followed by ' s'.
5 h 27 min
